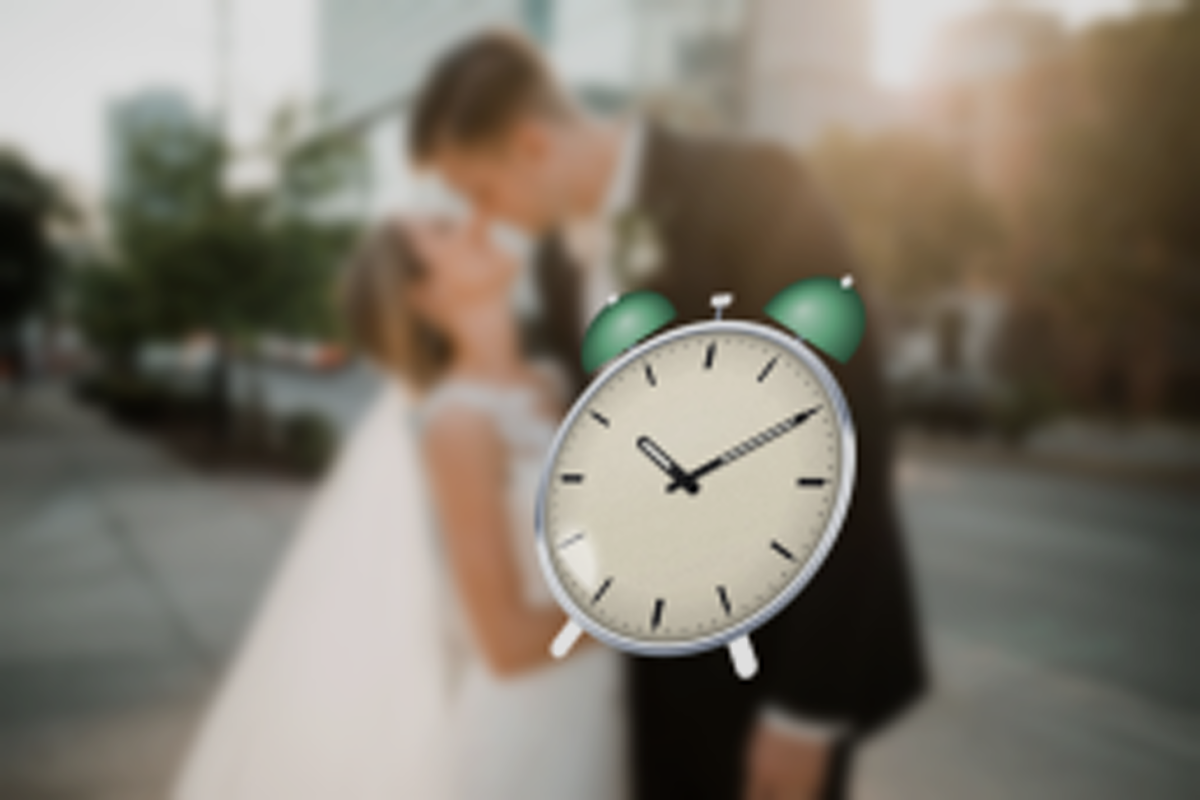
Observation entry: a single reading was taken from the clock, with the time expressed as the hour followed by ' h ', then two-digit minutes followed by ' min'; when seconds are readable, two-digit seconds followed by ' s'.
10 h 10 min
